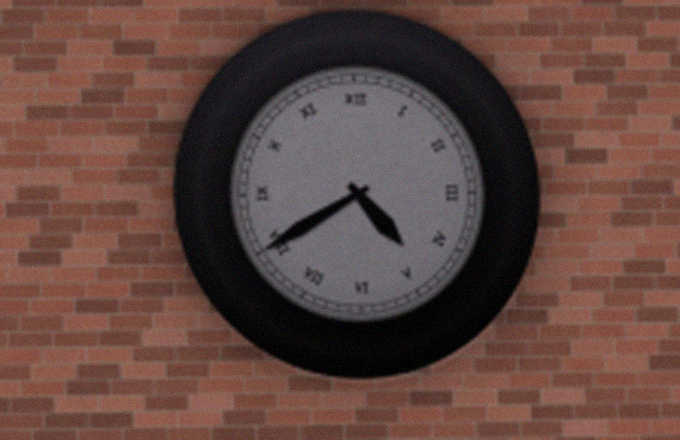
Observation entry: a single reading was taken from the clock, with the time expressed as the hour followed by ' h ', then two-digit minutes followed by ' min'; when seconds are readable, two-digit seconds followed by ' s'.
4 h 40 min
